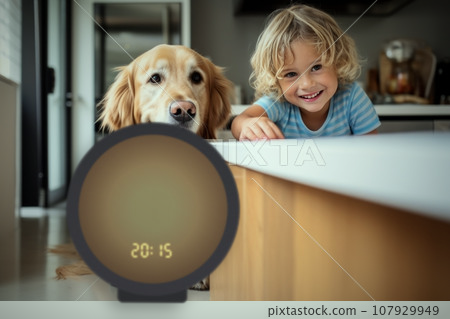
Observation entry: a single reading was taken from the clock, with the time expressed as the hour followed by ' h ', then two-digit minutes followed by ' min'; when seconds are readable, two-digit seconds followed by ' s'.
20 h 15 min
